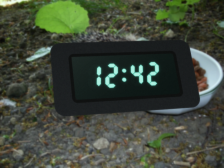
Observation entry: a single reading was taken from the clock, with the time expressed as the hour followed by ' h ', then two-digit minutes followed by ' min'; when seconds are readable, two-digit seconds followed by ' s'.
12 h 42 min
